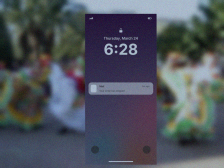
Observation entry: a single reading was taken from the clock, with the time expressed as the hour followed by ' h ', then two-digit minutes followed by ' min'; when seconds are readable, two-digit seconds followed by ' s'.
6 h 28 min
